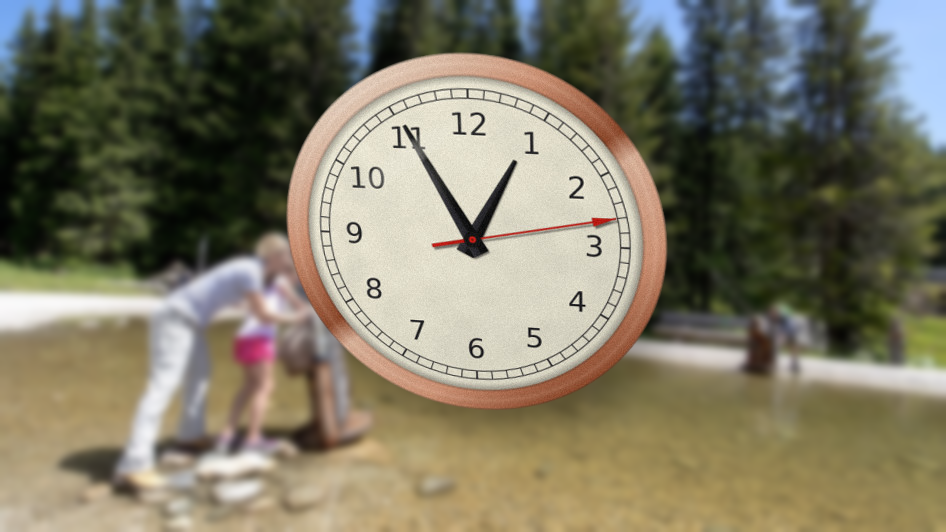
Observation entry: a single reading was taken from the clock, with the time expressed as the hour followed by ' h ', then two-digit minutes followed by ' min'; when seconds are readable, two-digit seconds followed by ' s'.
12 h 55 min 13 s
